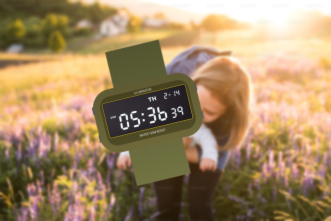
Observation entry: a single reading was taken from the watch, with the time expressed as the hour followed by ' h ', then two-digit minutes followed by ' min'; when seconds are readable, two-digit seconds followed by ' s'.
5 h 36 min 39 s
